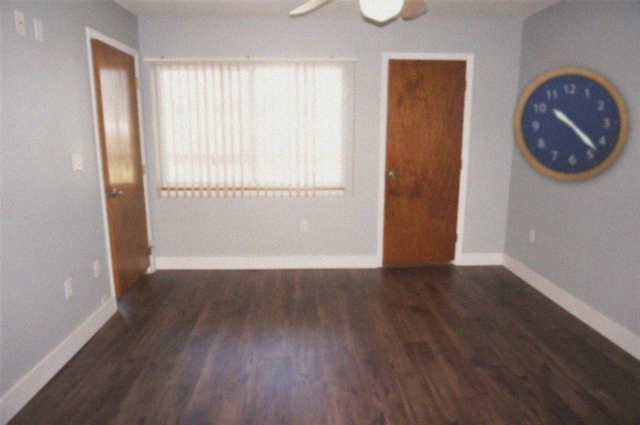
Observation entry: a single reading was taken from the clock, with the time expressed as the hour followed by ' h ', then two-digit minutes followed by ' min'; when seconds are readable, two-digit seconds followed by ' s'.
10 h 23 min
